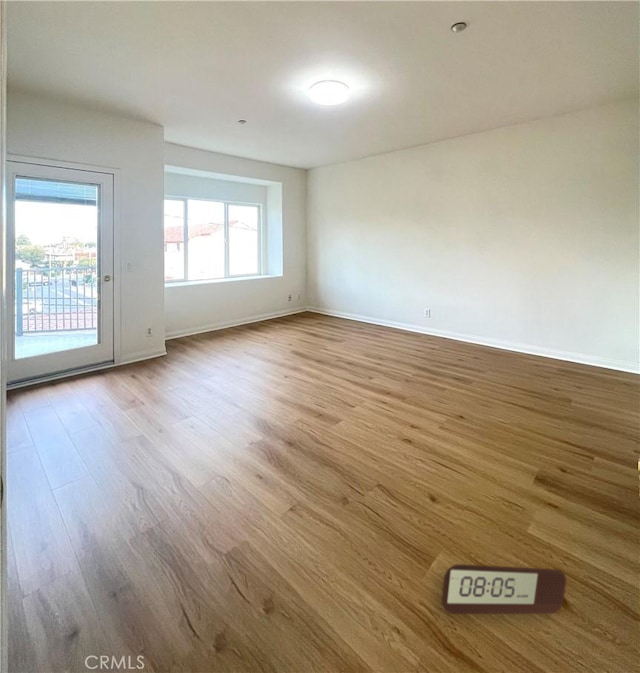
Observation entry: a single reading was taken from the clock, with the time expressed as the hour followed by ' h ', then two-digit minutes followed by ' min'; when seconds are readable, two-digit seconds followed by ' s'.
8 h 05 min
